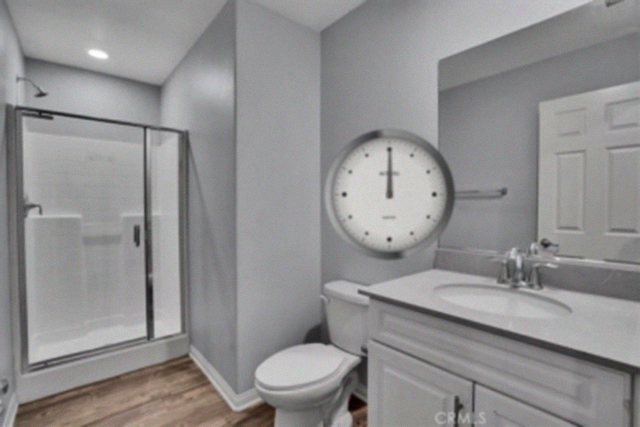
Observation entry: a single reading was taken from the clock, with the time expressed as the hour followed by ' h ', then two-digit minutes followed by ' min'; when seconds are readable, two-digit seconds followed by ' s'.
12 h 00 min
